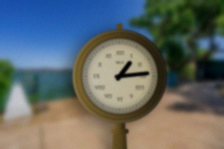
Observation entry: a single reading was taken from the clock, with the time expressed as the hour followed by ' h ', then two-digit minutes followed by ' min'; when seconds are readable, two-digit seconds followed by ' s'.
1 h 14 min
